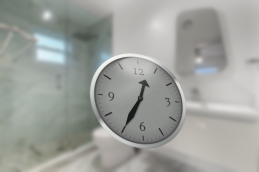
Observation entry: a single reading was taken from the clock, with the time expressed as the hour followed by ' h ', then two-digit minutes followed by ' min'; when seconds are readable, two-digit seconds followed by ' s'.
12 h 35 min
